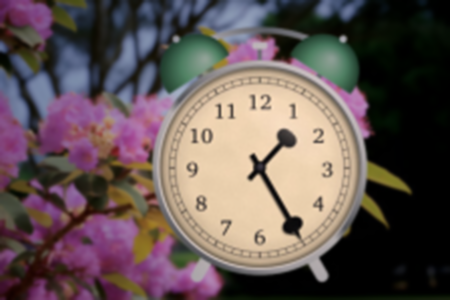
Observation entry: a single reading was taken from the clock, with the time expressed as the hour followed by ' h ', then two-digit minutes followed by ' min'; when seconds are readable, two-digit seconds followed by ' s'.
1 h 25 min
